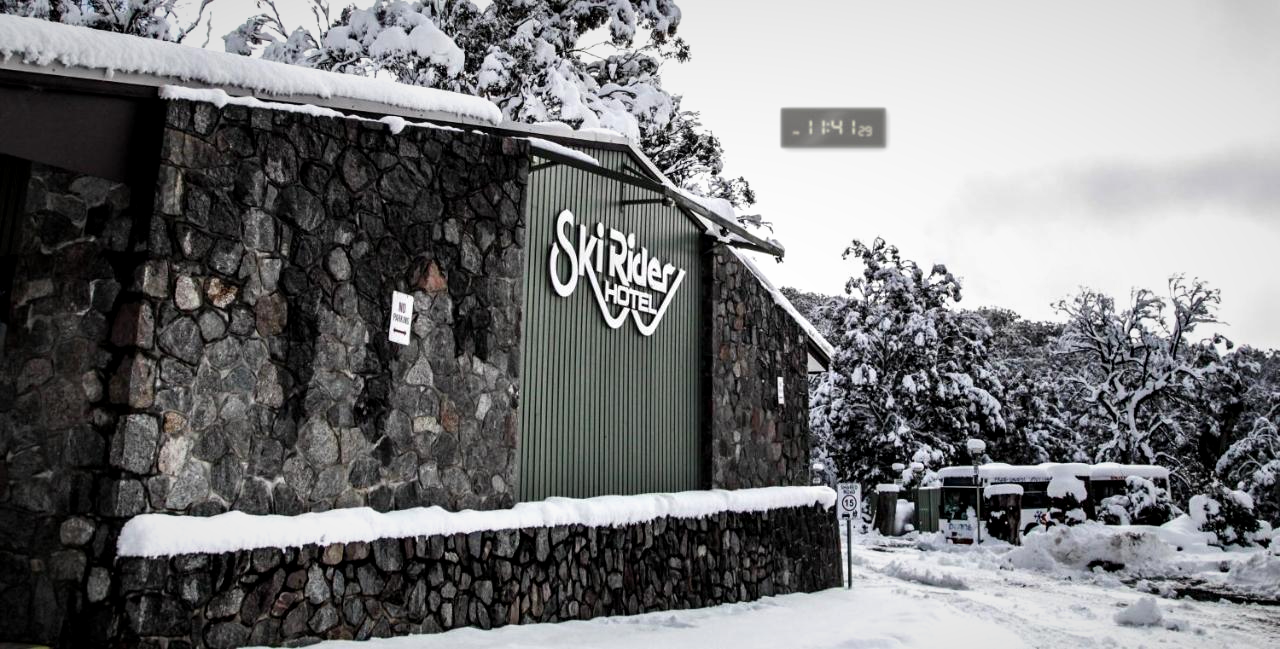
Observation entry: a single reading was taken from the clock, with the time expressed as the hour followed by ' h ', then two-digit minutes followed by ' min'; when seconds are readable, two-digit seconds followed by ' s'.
11 h 41 min
